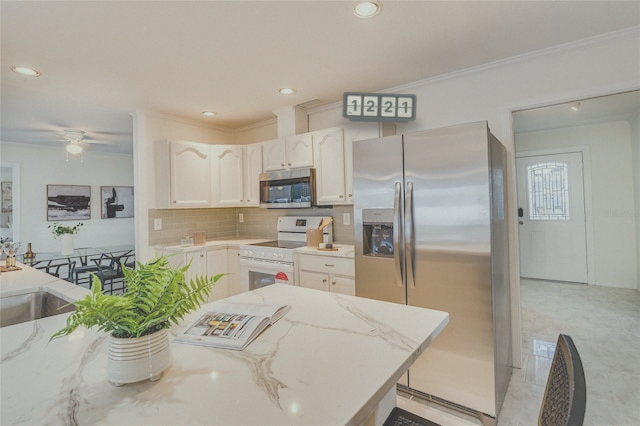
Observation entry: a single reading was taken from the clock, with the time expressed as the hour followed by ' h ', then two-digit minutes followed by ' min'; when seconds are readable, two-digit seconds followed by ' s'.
12 h 21 min
